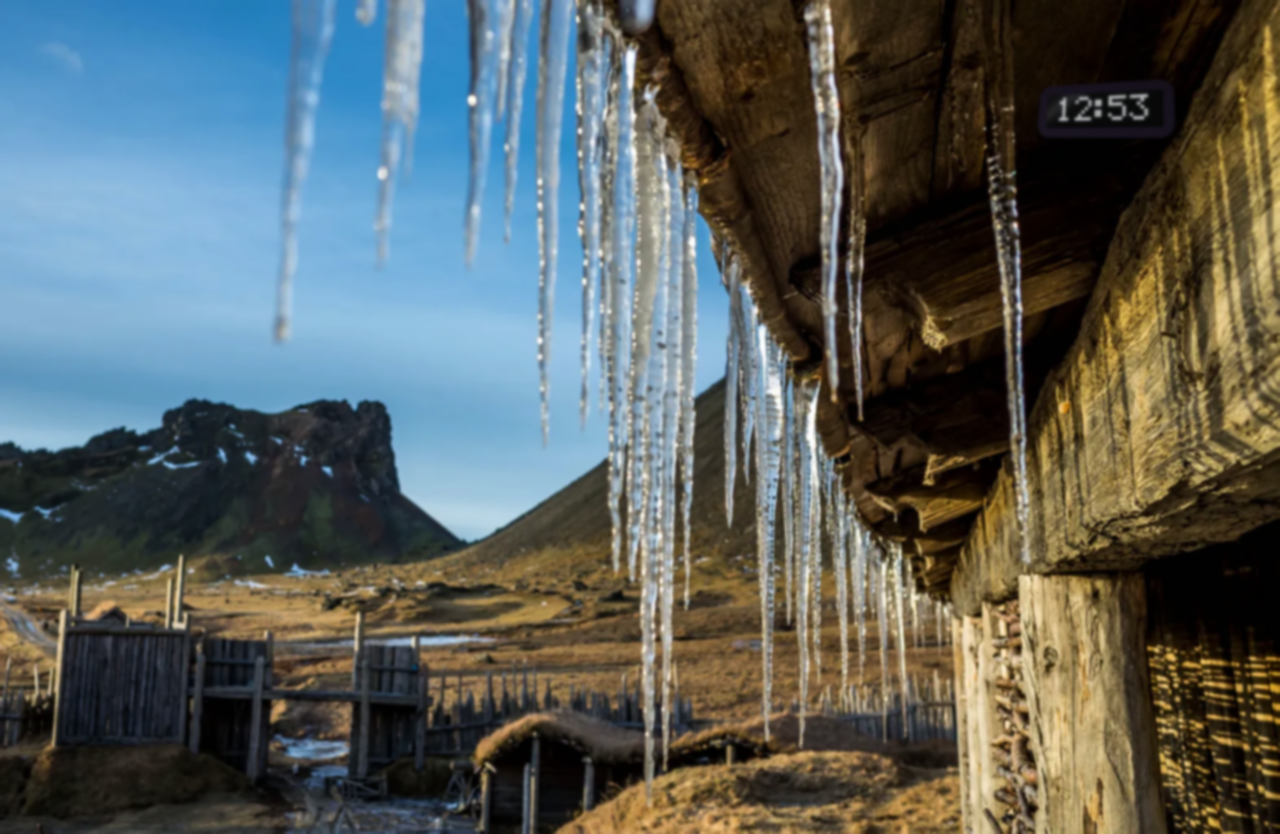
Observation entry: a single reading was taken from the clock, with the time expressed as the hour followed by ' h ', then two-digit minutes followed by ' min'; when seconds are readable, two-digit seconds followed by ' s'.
12 h 53 min
